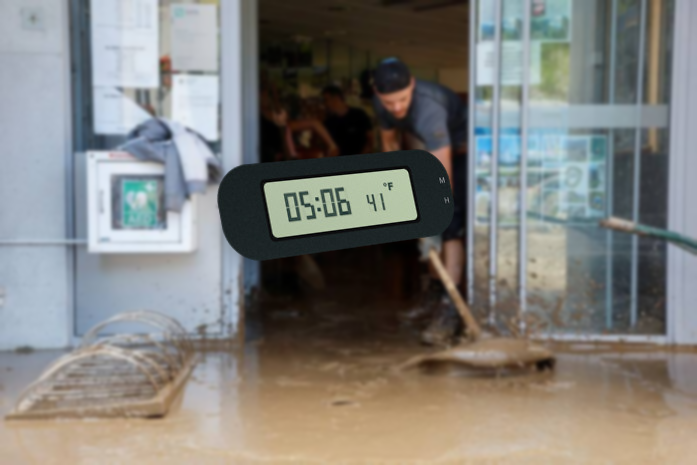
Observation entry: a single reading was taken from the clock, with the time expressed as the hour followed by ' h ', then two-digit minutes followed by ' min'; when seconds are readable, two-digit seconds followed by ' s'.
5 h 06 min
